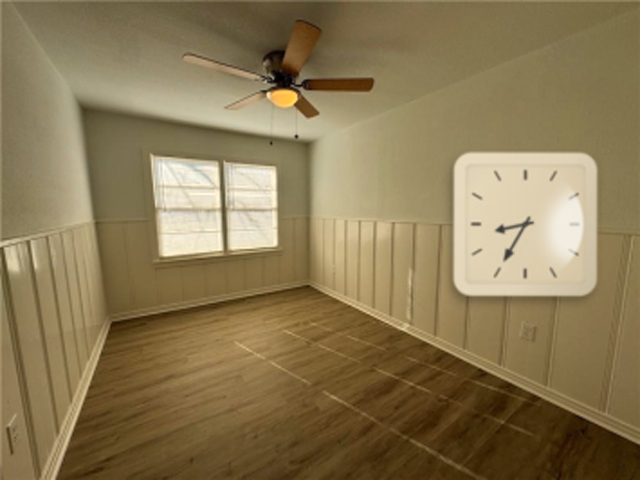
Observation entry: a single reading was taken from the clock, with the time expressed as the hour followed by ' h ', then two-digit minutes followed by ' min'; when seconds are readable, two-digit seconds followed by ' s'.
8 h 35 min
